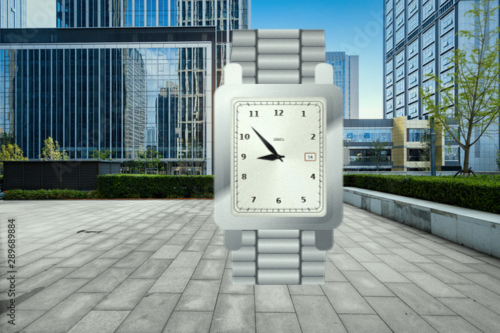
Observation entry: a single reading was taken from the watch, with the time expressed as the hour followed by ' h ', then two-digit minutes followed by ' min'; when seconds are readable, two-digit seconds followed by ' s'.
8 h 53 min
